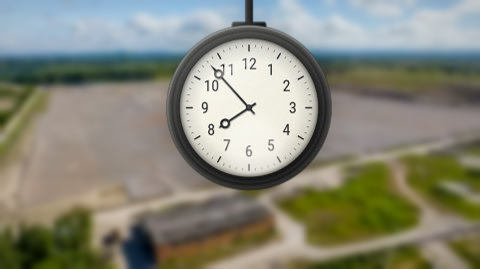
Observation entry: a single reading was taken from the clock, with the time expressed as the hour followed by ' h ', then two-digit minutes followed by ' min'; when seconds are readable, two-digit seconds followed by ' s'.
7 h 53 min
